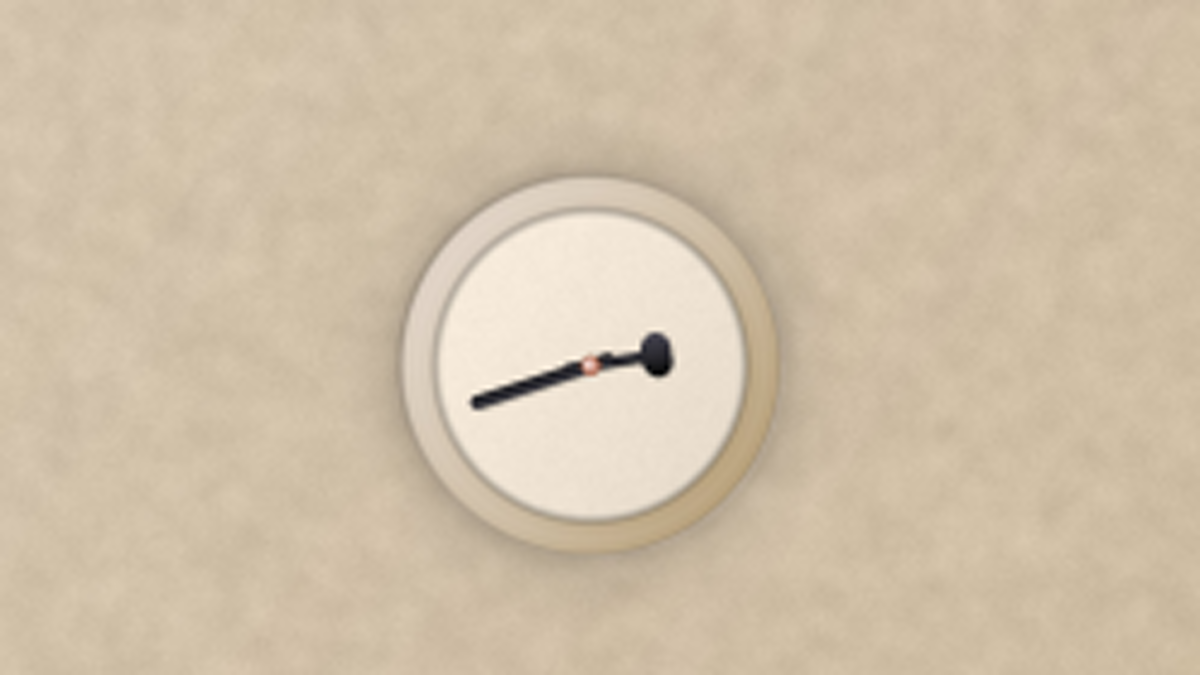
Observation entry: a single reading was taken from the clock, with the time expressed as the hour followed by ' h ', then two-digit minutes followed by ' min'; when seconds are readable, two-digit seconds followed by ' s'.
2 h 42 min
